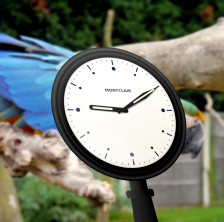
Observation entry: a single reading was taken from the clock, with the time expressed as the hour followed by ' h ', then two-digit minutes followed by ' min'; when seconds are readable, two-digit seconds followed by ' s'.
9 h 10 min
